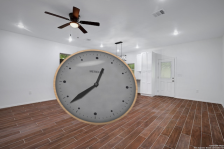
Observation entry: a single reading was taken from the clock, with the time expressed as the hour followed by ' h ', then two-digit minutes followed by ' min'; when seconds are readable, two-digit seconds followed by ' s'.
12 h 38 min
